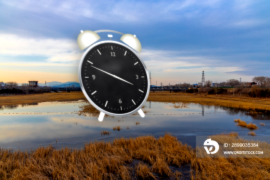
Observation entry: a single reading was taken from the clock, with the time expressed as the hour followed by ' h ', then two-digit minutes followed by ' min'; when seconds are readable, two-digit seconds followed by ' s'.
3 h 49 min
